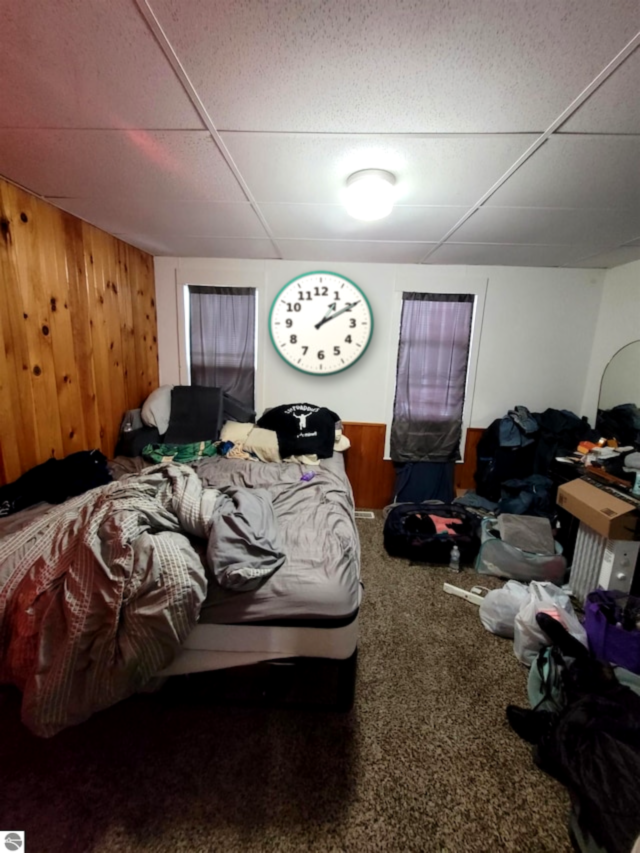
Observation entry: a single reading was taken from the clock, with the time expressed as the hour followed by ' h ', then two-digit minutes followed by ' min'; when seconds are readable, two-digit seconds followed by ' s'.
1 h 10 min
